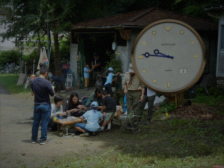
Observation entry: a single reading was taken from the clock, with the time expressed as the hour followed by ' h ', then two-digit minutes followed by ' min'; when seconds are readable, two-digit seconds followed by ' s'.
9 h 46 min
